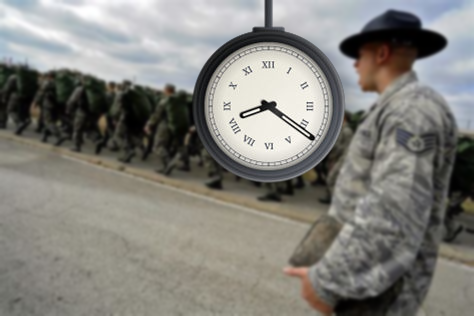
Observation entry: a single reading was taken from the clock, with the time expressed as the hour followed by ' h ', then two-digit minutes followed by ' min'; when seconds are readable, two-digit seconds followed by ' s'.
8 h 21 min
